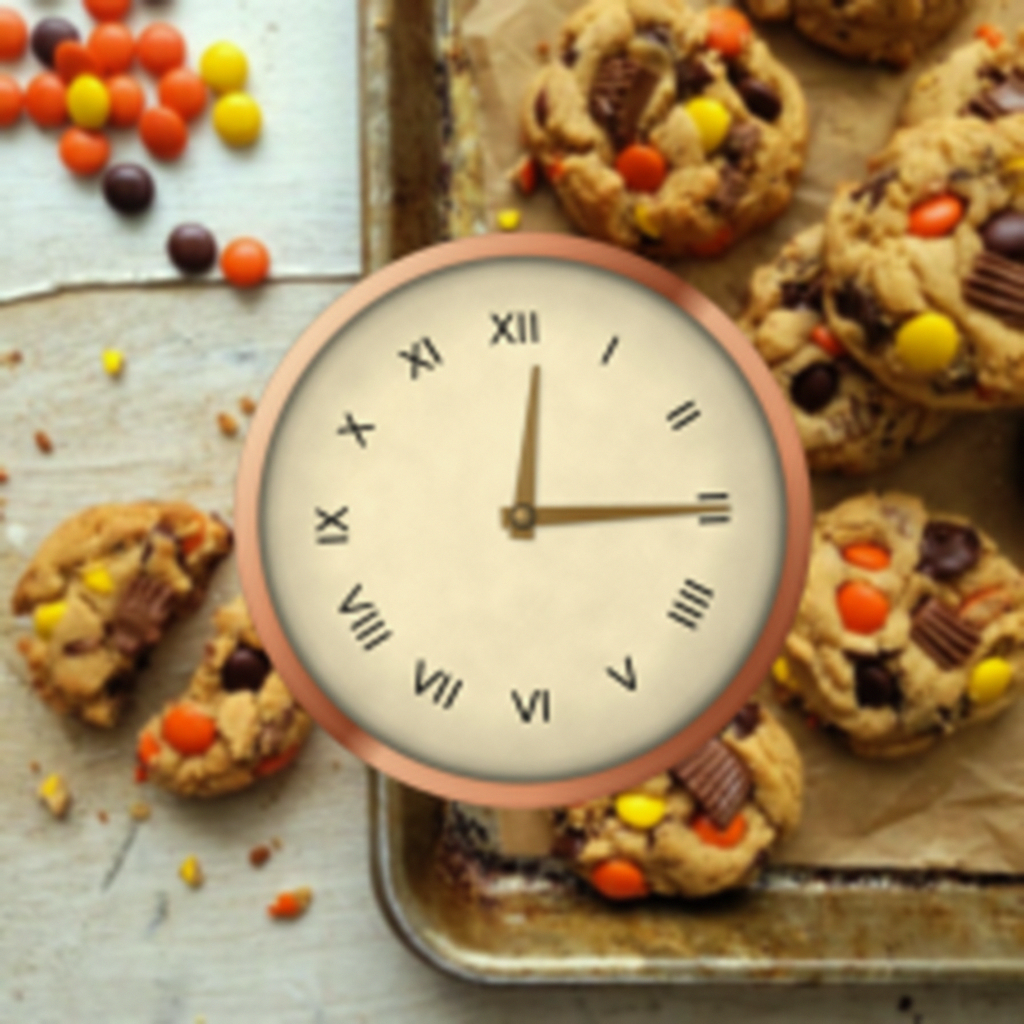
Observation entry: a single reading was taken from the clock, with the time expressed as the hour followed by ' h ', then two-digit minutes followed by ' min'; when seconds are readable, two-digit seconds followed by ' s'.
12 h 15 min
